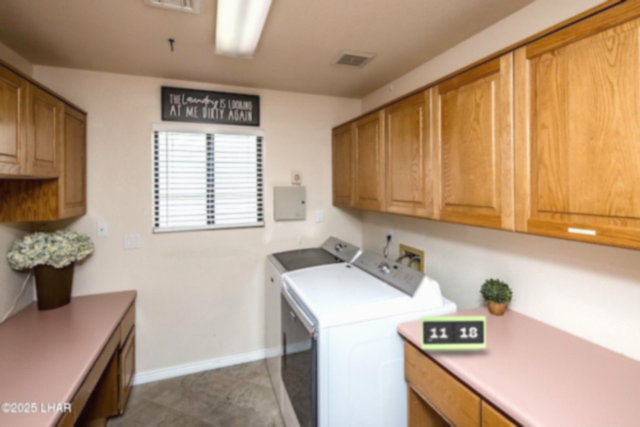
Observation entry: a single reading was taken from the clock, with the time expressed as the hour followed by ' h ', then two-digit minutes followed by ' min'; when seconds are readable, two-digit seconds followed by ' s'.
11 h 18 min
